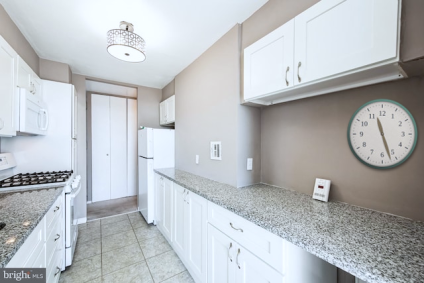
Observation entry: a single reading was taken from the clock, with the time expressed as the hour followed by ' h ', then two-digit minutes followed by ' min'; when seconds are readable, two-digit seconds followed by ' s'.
11 h 27 min
